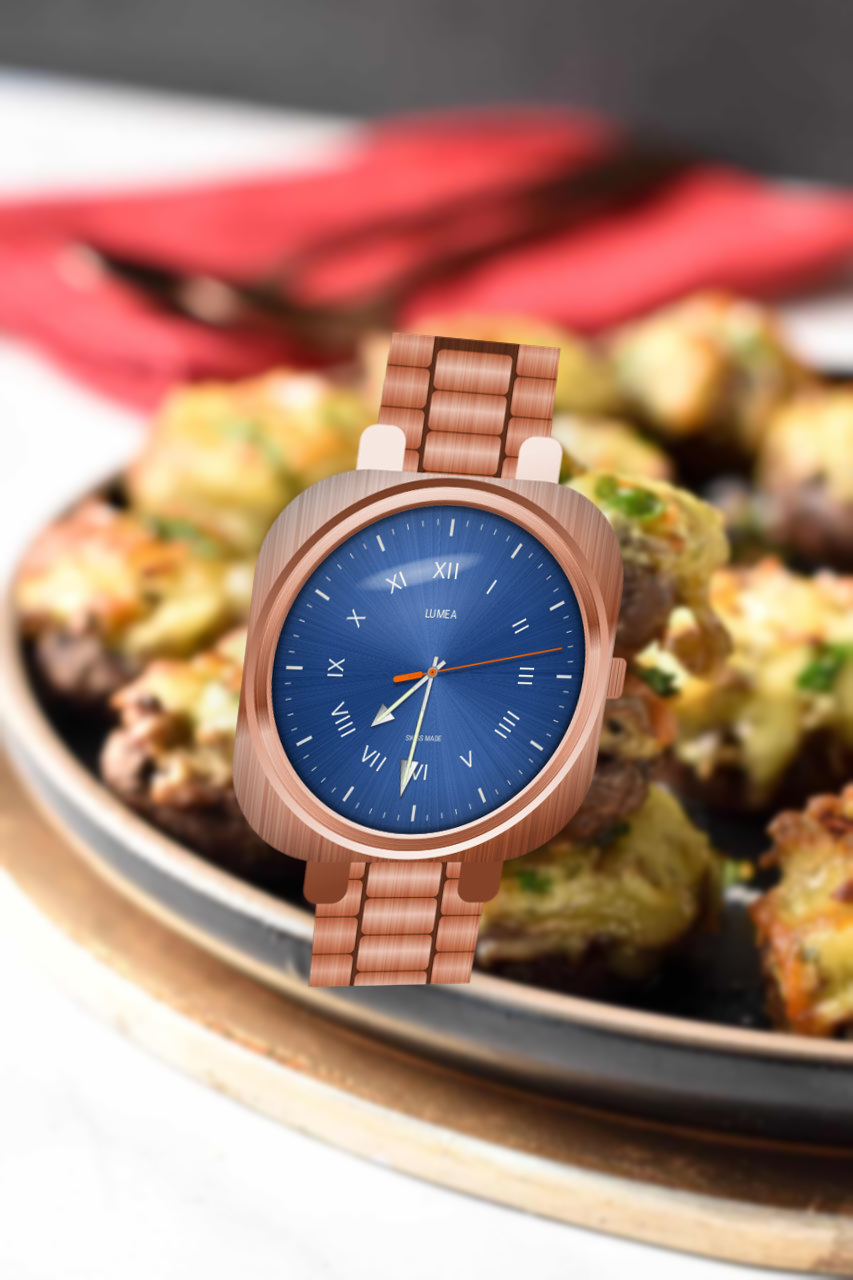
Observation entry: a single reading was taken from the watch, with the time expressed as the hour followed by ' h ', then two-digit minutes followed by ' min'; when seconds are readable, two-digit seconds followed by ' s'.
7 h 31 min 13 s
